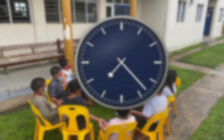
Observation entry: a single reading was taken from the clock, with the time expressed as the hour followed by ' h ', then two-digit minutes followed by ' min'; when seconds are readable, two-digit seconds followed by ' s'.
7 h 23 min
